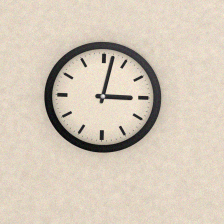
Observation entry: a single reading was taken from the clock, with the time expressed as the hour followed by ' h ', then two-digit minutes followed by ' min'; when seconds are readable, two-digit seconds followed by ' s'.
3 h 02 min
